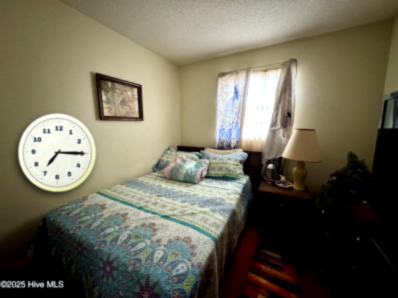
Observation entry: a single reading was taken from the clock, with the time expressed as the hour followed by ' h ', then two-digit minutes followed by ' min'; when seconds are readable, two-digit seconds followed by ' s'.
7 h 15 min
